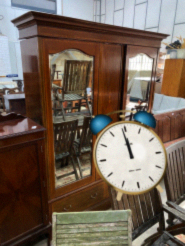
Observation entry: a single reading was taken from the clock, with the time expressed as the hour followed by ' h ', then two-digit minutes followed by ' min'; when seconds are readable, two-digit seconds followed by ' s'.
11 h 59 min
